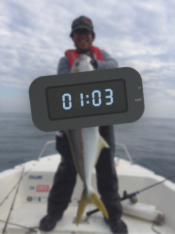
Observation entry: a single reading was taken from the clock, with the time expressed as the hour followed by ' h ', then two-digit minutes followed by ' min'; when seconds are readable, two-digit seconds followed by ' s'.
1 h 03 min
